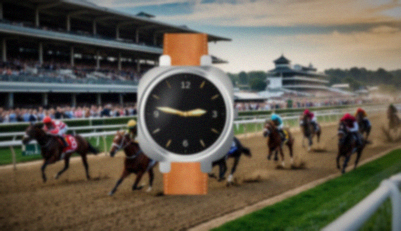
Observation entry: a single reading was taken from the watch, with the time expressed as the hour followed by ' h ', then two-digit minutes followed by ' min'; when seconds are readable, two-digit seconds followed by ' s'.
2 h 47 min
